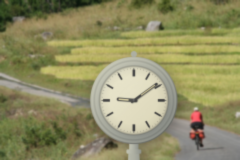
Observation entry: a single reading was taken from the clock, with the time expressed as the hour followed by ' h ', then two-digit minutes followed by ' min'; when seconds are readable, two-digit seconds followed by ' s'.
9 h 09 min
